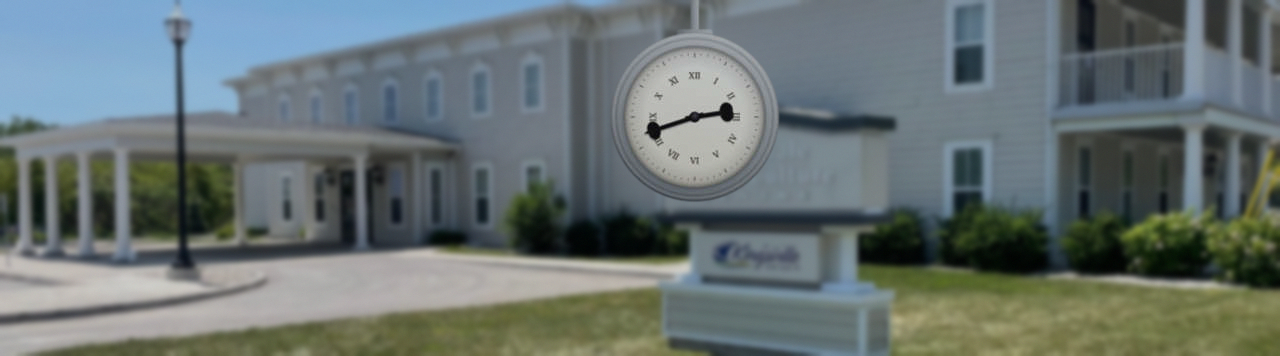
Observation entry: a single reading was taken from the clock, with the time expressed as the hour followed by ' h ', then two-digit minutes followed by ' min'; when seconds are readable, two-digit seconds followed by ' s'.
2 h 42 min
